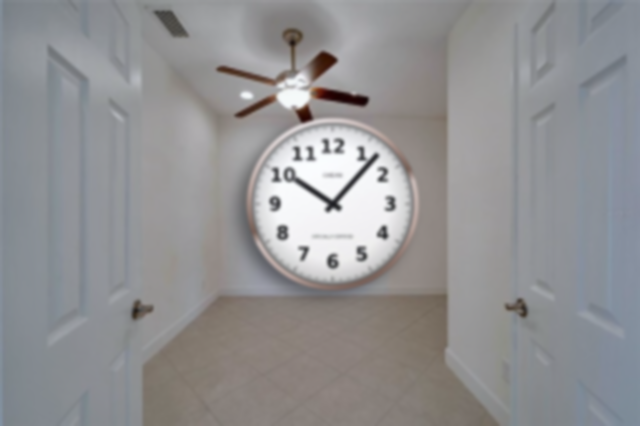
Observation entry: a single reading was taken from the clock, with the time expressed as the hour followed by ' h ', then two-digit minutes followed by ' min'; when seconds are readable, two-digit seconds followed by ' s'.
10 h 07 min
